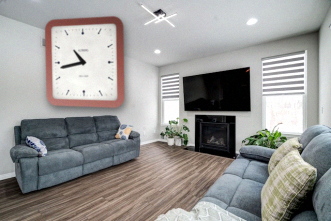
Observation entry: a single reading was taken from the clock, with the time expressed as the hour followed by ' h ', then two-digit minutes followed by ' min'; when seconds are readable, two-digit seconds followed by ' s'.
10 h 43 min
